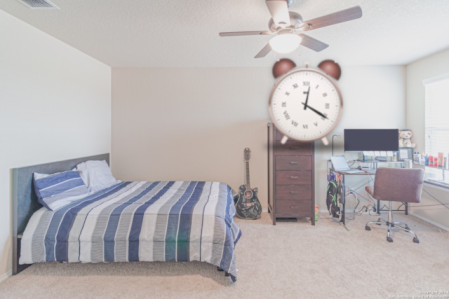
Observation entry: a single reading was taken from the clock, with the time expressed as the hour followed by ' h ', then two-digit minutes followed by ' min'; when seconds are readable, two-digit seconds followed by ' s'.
12 h 20 min
